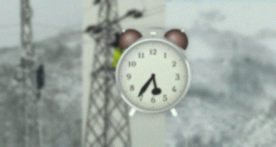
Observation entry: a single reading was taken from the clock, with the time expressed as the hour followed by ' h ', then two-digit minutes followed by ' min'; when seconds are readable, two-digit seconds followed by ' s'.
5 h 36 min
